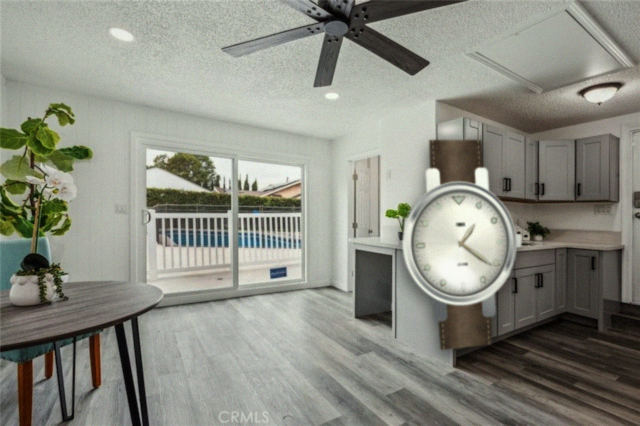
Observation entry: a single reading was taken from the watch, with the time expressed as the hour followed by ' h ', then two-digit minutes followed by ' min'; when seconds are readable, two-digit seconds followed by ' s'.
1 h 21 min
